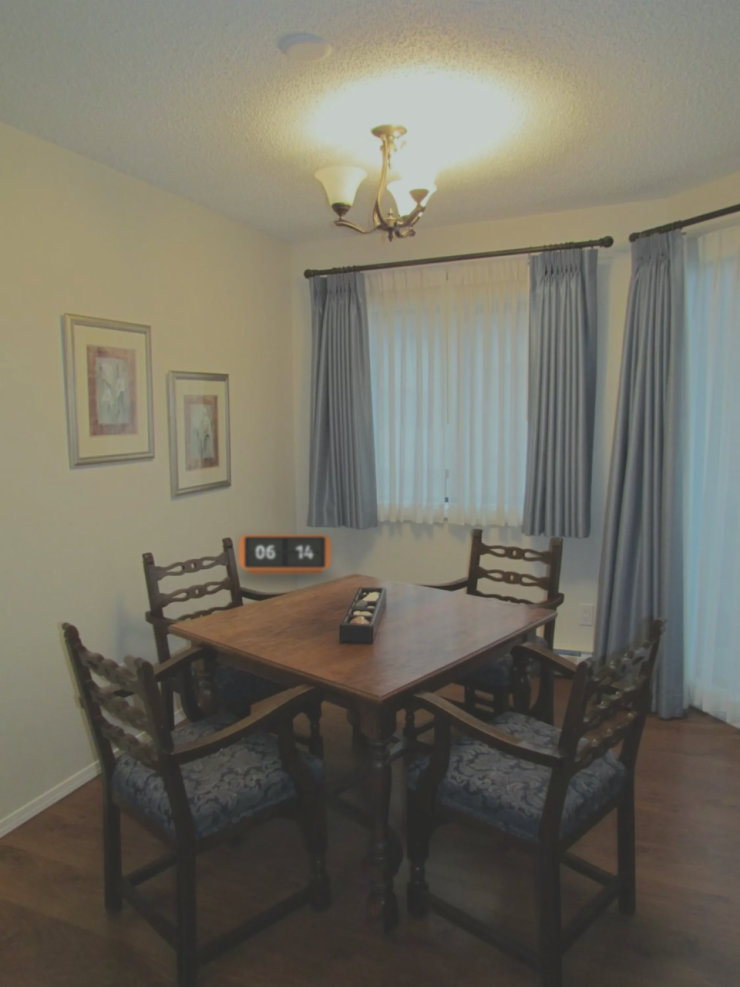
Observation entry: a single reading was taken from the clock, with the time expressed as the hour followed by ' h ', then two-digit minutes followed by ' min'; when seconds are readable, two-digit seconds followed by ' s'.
6 h 14 min
